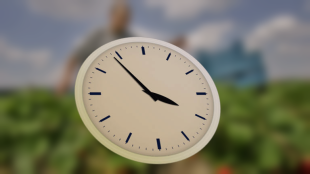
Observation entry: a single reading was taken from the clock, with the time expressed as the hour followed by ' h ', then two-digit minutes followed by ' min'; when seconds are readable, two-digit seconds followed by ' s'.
3 h 54 min
